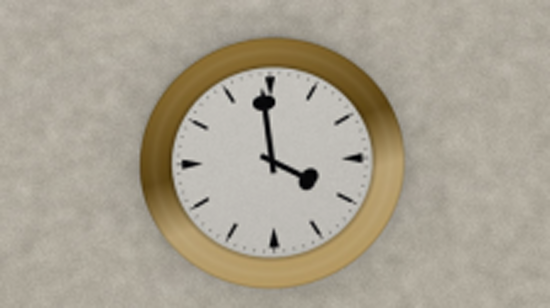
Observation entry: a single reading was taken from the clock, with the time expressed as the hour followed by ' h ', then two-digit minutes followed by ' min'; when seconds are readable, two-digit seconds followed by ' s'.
3 h 59 min
